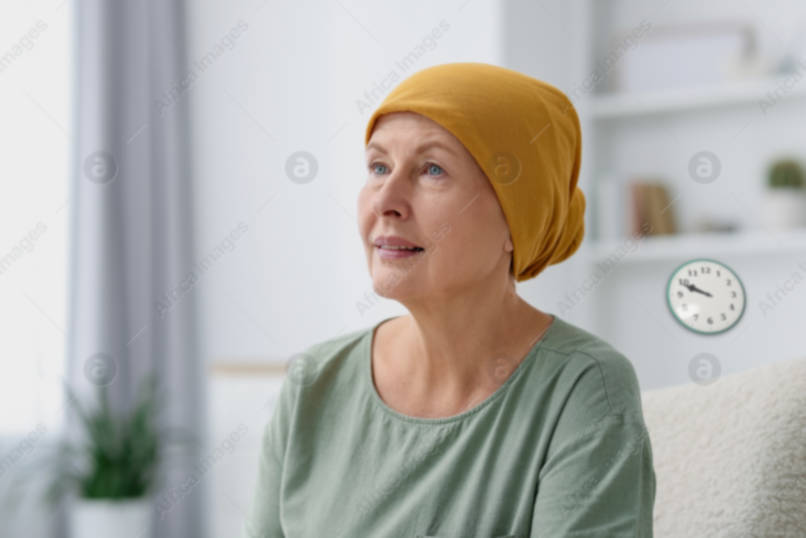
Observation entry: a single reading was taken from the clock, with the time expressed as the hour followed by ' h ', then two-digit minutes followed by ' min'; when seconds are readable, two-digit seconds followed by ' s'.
9 h 49 min
